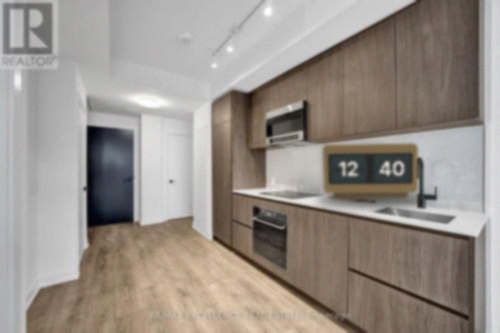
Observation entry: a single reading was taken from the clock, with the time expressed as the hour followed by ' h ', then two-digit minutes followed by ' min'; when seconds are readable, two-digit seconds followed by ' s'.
12 h 40 min
